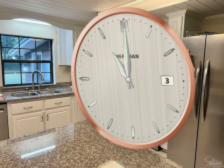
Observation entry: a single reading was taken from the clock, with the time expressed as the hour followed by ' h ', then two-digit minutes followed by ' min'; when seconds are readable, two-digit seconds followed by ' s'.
11 h 00 min
